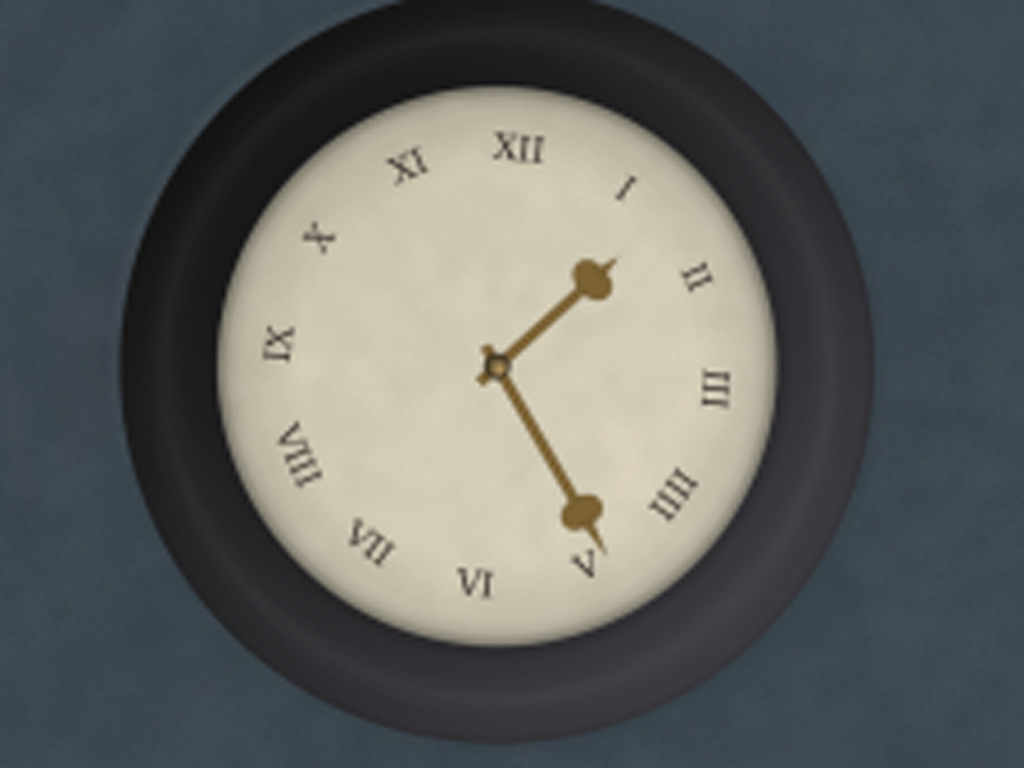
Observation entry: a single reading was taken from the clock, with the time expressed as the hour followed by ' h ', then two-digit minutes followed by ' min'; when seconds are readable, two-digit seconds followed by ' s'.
1 h 24 min
